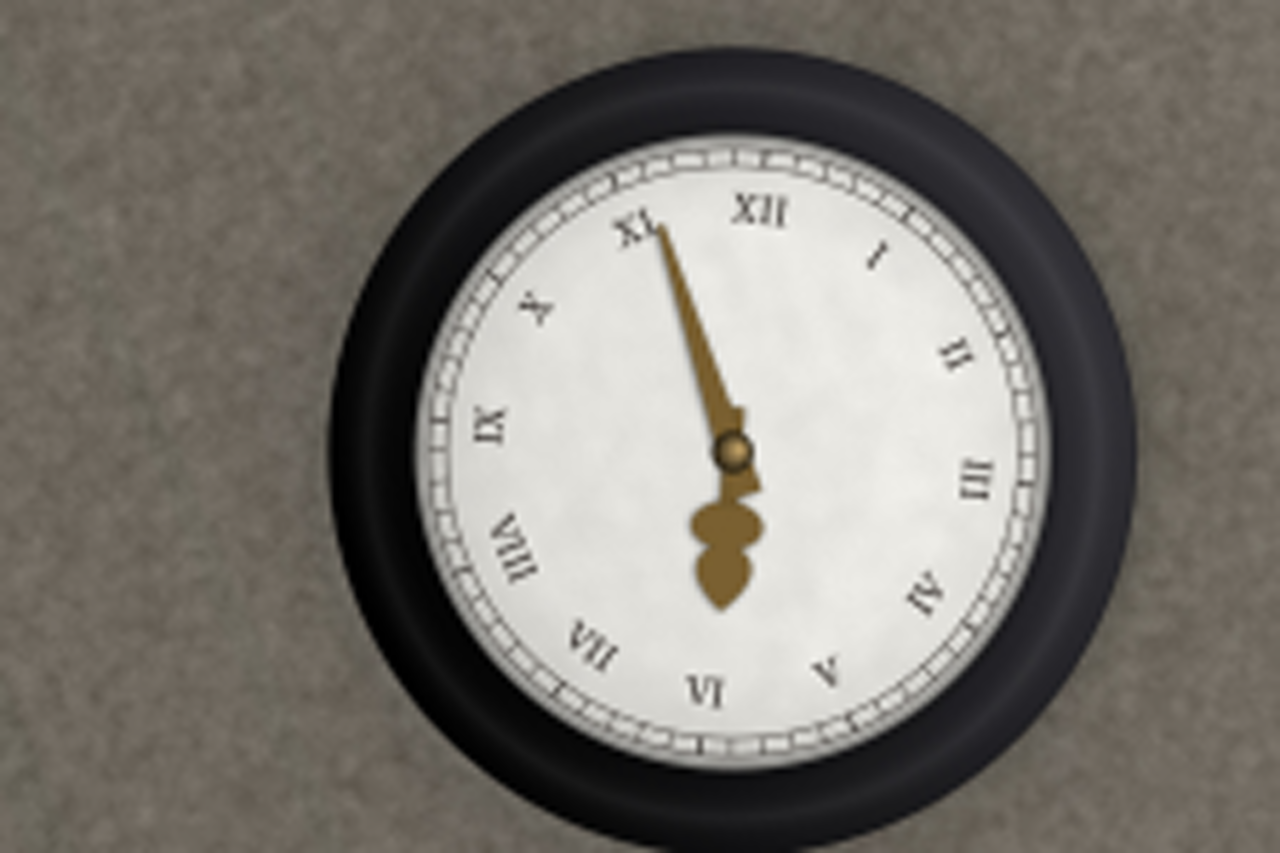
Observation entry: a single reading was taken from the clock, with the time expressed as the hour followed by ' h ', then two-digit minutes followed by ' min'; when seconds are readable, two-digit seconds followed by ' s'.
5 h 56 min
